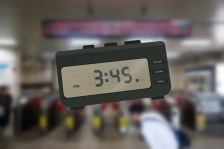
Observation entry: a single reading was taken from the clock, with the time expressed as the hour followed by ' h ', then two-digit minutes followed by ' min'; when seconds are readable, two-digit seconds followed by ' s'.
3 h 45 min
